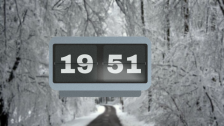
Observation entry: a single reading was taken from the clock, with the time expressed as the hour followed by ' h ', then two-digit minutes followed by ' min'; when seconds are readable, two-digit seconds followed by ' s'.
19 h 51 min
